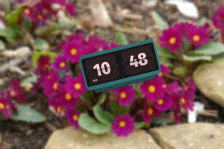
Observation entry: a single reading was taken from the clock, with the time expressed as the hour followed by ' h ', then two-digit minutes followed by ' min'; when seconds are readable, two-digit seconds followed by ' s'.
10 h 48 min
